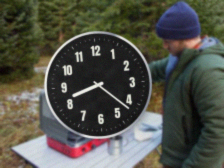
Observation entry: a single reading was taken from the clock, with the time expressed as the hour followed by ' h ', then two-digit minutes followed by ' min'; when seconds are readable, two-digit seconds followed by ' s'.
8 h 22 min
